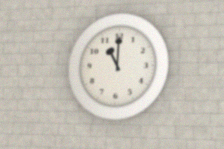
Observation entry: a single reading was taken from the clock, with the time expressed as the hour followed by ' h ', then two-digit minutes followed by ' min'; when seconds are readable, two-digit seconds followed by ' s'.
11 h 00 min
